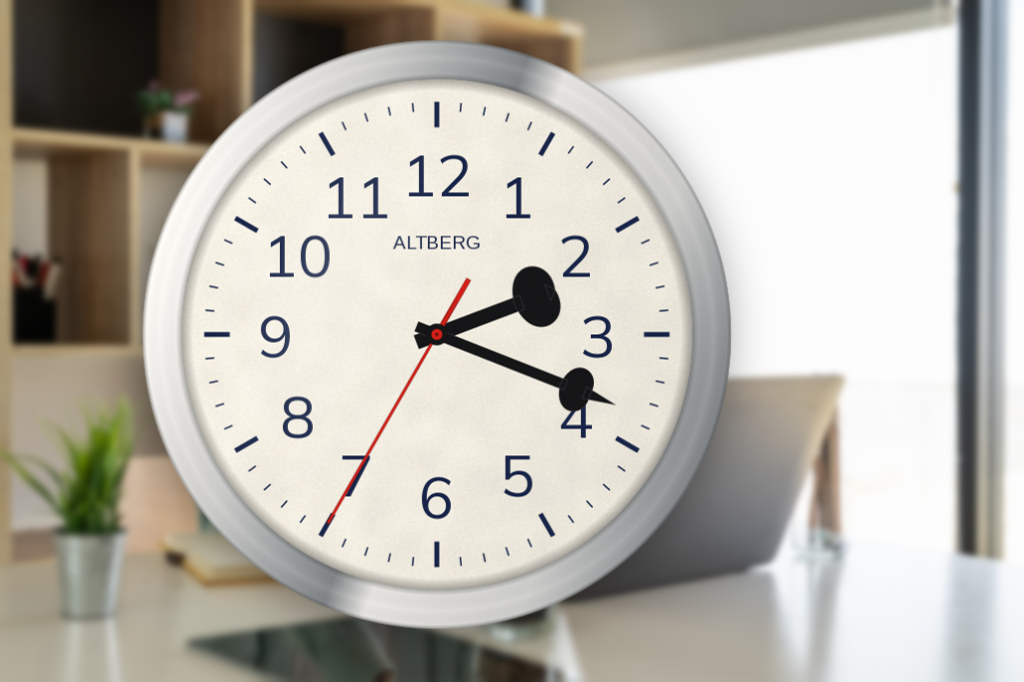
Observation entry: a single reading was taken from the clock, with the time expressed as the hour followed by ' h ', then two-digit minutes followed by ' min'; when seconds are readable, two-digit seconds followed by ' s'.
2 h 18 min 35 s
